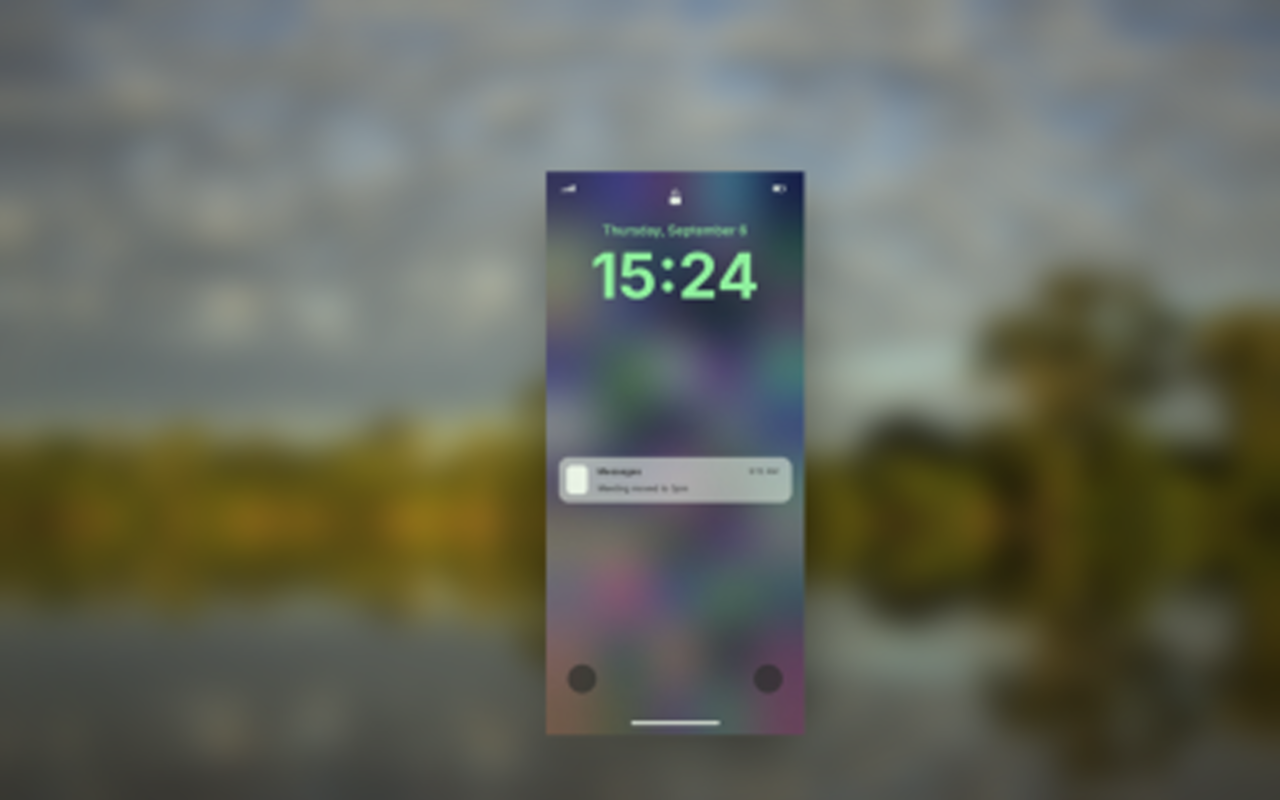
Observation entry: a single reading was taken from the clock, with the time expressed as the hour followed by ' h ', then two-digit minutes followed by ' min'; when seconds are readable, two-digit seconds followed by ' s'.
15 h 24 min
